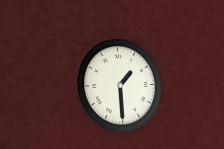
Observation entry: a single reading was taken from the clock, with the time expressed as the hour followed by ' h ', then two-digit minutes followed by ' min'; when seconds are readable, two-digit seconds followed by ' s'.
1 h 30 min
